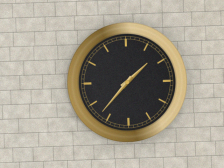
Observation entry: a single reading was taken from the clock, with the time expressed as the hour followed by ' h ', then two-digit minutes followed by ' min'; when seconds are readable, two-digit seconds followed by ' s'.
1 h 37 min
